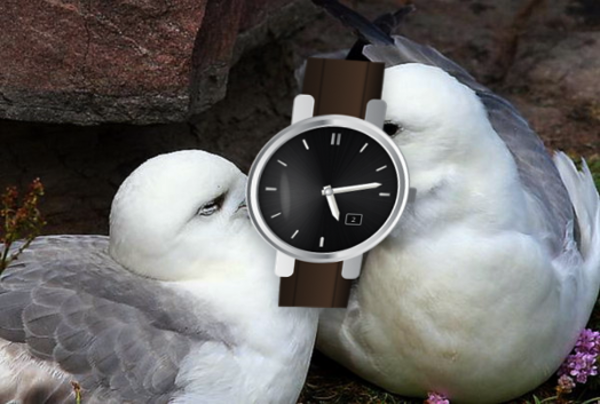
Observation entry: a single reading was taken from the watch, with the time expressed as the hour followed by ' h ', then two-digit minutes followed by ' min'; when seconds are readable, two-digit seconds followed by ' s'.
5 h 13 min
